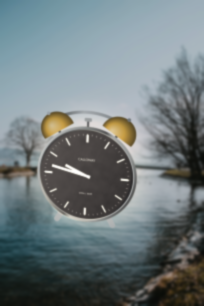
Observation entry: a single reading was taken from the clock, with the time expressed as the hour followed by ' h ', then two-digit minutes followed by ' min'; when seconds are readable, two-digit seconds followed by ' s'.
9 h 47 min
